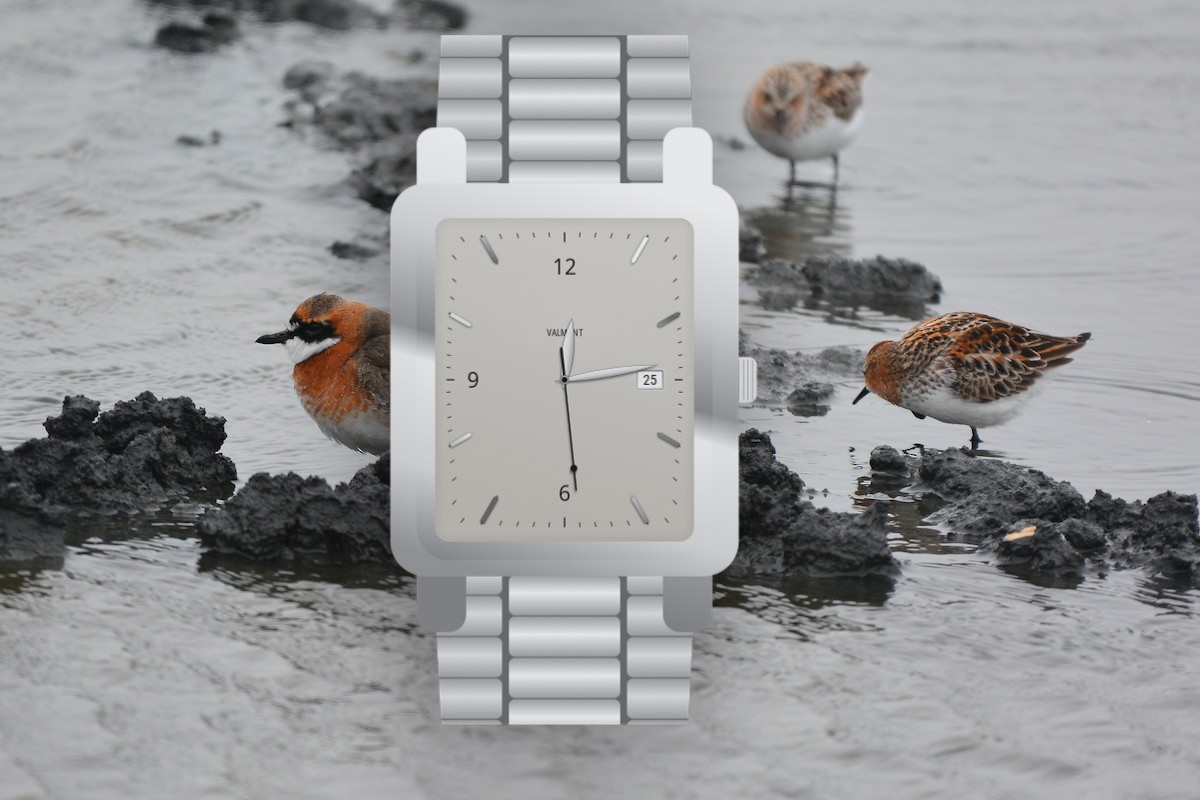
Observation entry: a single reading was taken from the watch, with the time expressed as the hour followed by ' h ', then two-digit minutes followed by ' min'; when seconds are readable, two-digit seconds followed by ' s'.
12 h 13 min 29 s
